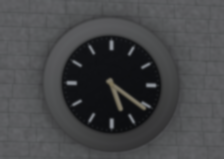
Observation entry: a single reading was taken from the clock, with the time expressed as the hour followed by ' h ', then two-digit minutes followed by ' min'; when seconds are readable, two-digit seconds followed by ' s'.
5 h 21 min
